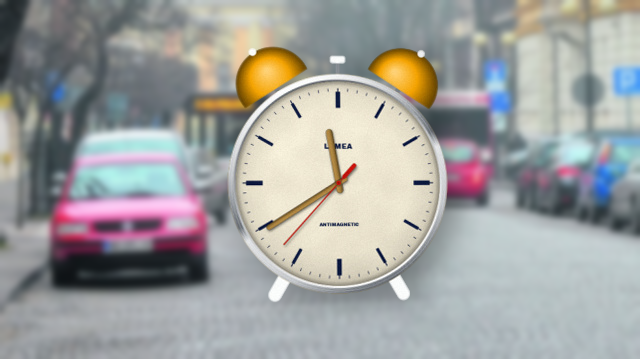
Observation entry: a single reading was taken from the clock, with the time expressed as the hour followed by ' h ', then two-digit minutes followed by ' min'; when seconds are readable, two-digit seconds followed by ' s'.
11 h 39 min 37 s
